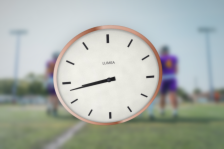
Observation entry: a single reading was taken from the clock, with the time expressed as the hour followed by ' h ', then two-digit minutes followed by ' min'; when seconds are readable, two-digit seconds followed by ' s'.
8 h 43 min
